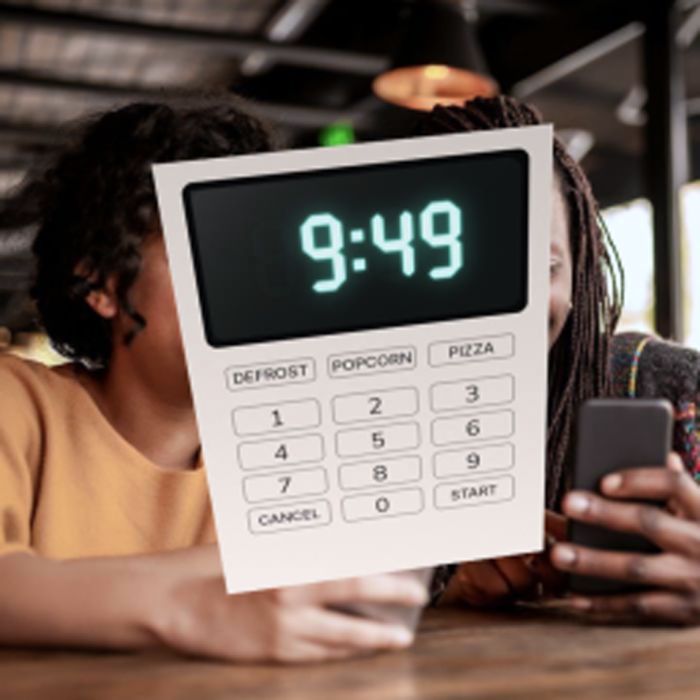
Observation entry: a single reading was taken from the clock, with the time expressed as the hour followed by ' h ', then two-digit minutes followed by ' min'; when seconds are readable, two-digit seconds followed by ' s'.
9 h 49 min
